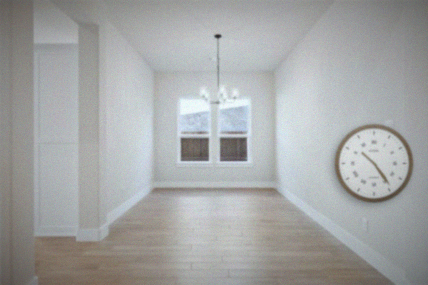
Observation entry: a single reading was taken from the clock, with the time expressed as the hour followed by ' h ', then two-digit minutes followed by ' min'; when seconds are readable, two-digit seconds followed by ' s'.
10 h 24 min
